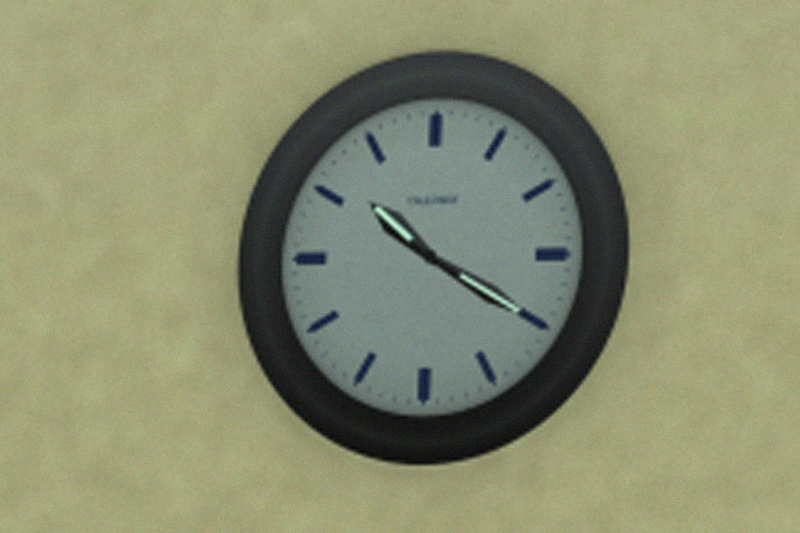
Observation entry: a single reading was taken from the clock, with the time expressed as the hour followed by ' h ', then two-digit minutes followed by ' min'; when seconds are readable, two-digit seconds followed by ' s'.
10 h 20 min
